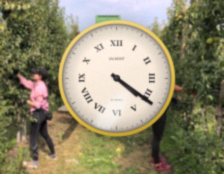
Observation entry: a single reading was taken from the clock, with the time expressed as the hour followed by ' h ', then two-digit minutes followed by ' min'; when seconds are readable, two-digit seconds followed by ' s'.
4 h 21 min
